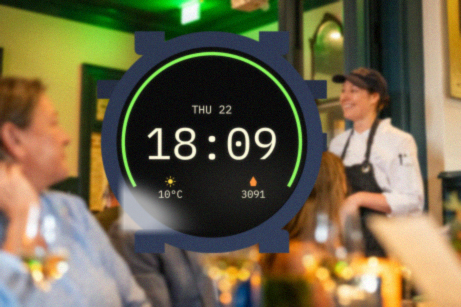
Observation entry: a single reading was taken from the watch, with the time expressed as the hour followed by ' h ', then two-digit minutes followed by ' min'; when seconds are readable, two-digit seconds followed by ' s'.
18 h 09 min
